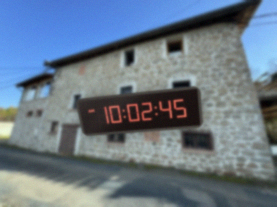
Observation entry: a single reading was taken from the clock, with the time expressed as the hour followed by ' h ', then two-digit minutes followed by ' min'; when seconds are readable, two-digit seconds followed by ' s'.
10 h 02 min 45 s
